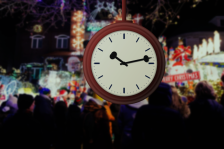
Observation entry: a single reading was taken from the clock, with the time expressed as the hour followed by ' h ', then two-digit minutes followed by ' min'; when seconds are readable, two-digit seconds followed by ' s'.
10 h 13 min
